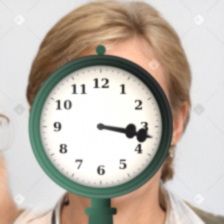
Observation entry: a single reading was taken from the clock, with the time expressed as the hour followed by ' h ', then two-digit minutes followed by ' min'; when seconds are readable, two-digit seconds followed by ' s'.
3 h 17 min
